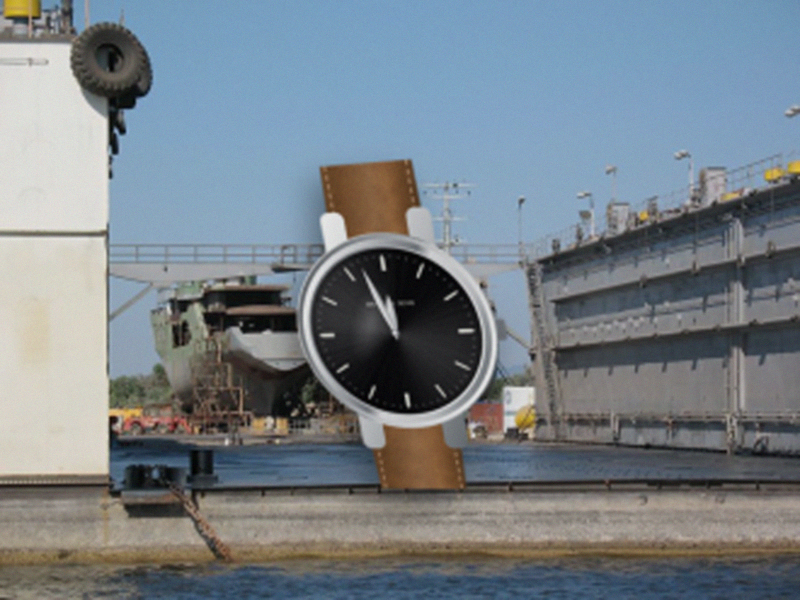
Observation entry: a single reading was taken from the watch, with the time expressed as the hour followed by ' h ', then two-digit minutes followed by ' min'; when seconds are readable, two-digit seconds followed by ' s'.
11 h 57 min
